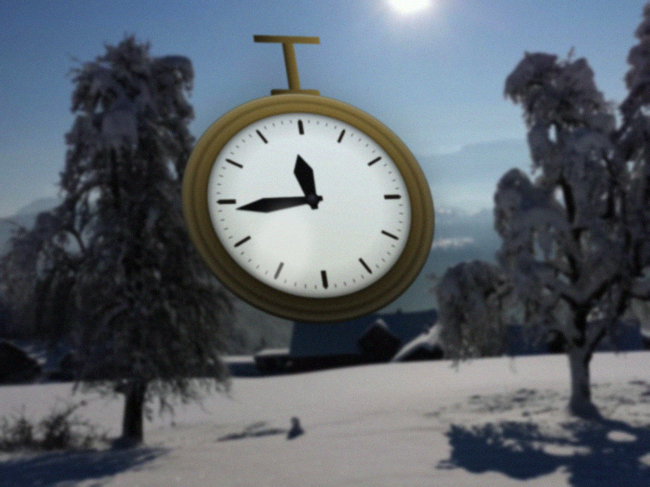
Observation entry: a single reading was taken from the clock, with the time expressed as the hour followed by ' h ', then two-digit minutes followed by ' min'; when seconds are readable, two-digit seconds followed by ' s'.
11 h 44 min
